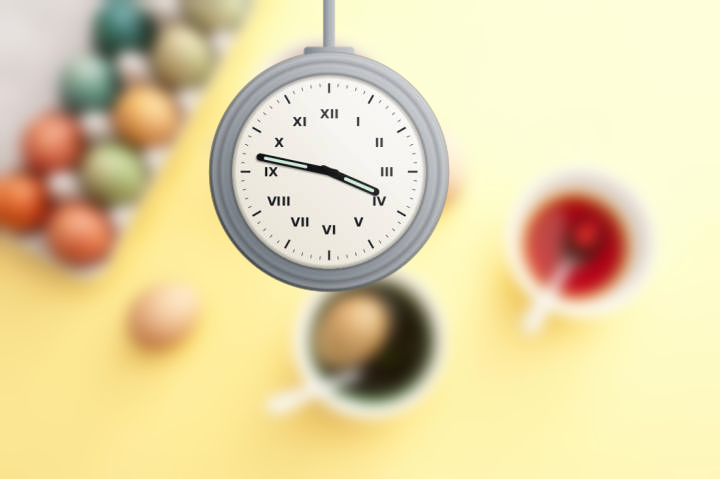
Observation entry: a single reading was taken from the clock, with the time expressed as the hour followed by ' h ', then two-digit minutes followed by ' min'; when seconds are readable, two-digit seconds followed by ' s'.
3 h 47 min
